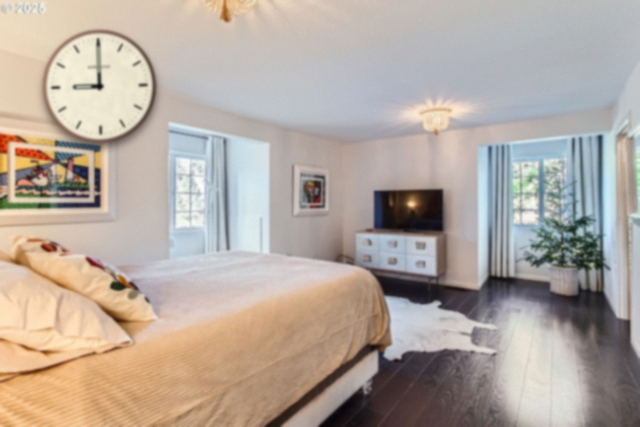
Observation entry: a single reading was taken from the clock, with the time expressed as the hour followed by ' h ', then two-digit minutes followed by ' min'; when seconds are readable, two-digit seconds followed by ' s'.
9 h 00 min
